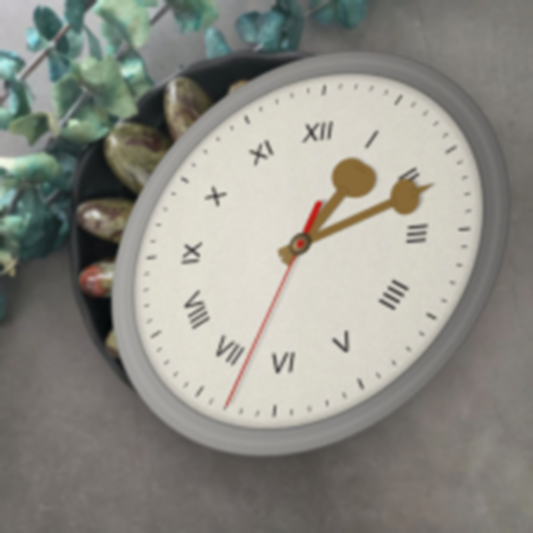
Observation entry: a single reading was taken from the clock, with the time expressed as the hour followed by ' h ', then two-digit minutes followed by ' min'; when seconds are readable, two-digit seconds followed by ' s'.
1 h 11 min 33 s
